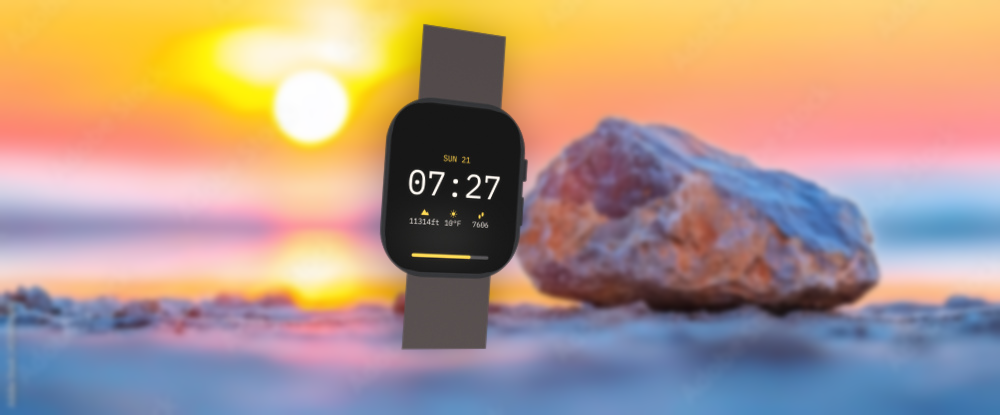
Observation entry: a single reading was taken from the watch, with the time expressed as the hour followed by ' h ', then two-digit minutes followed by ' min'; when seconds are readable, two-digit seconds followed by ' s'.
7 h 27 min
